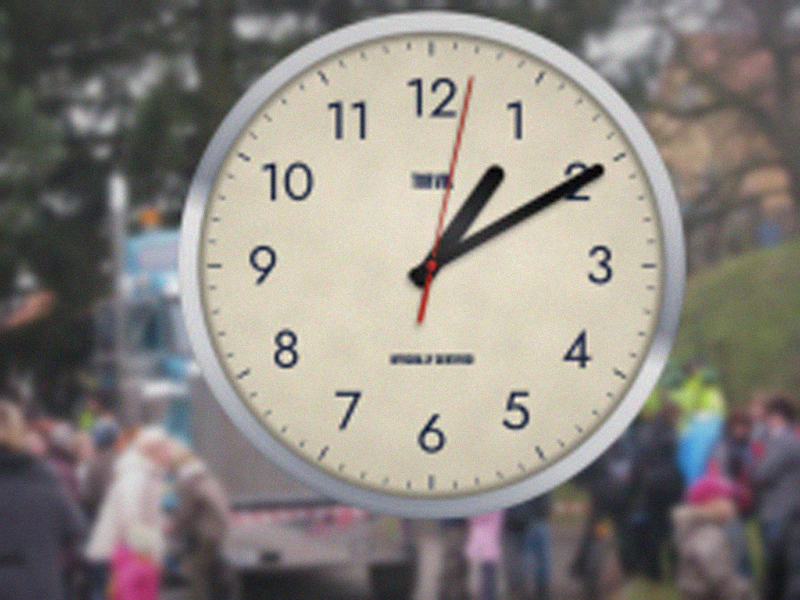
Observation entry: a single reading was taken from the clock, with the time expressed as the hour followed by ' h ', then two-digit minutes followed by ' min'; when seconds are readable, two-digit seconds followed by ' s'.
1 h 10 min 02 s
